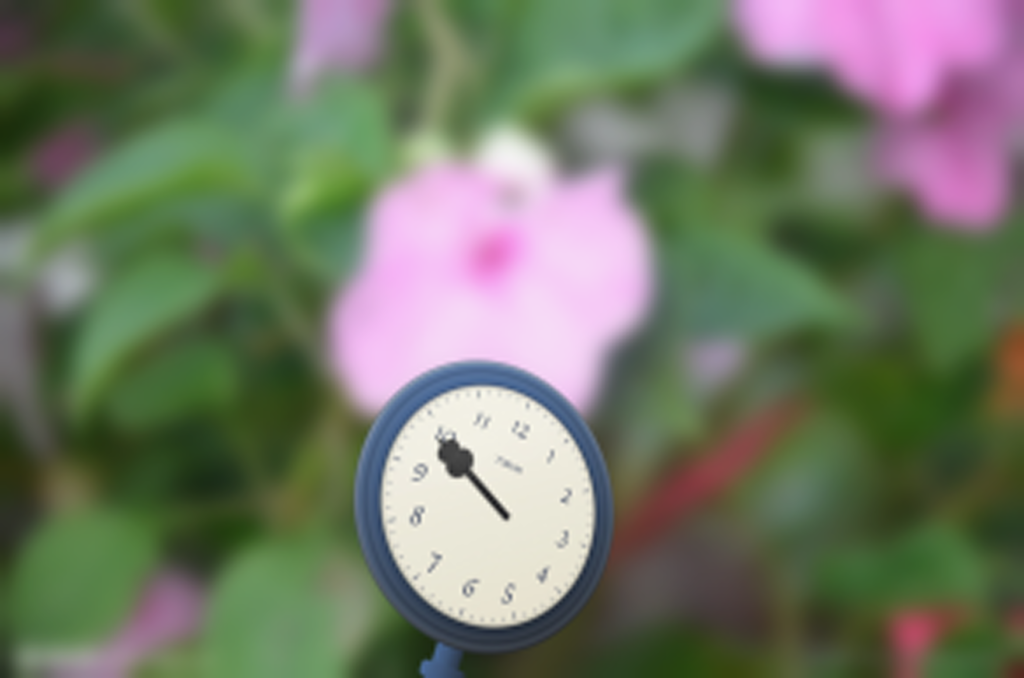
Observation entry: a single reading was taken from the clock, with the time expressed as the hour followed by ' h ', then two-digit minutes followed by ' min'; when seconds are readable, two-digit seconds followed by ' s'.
9 h 49 min
